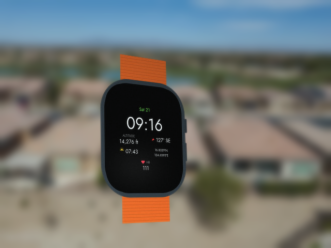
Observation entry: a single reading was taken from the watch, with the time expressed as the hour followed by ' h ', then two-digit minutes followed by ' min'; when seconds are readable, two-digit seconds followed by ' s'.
9 h 16 min
